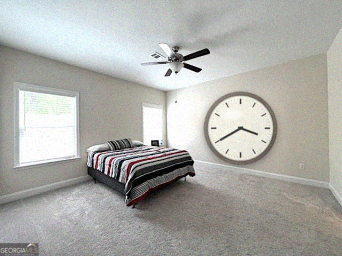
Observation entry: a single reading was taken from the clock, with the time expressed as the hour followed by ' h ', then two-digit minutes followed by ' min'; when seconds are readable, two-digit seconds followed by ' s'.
3 h 40 min
